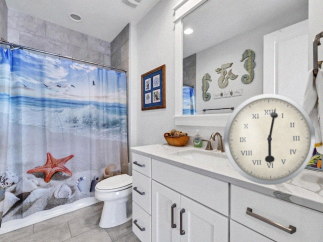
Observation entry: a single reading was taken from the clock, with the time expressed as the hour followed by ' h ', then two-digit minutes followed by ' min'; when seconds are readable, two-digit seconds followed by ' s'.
6 h 02 min
